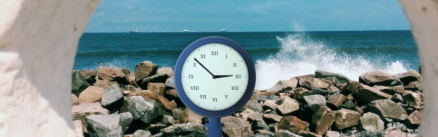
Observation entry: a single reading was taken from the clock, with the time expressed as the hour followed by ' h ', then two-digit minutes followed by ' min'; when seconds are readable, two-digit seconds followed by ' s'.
2 h 52 min
